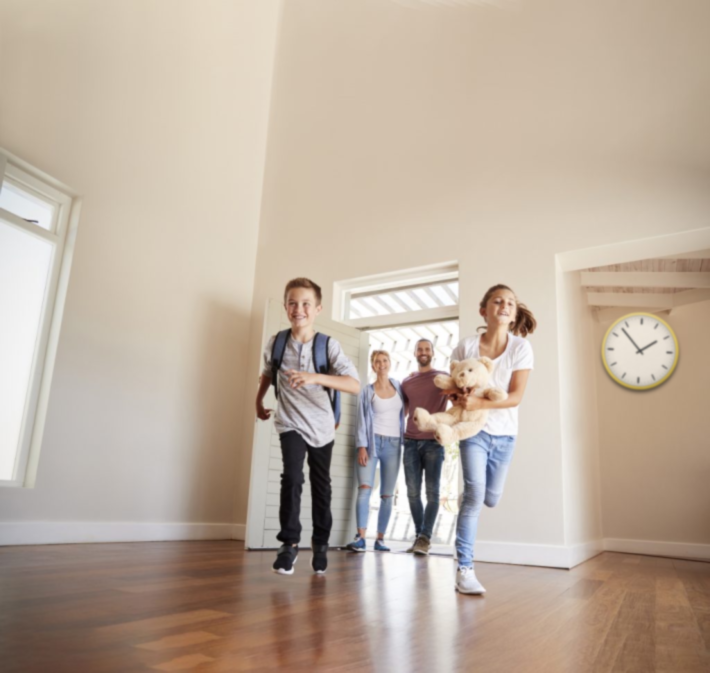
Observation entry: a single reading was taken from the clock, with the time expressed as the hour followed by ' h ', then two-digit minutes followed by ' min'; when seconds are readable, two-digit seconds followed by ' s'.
1 h 53 min
